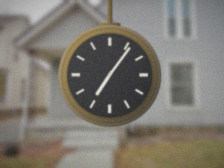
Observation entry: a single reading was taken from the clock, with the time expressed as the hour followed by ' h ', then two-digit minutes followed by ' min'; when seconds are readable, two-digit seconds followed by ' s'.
7 h 06 min
